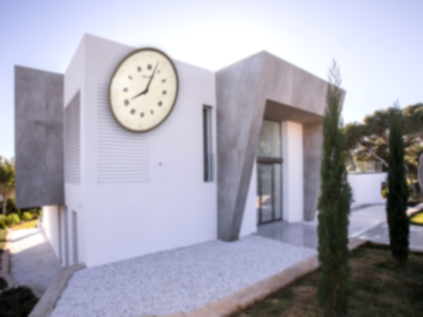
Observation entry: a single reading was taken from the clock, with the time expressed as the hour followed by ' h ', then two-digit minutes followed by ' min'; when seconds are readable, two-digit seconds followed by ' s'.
8 h 03 min
